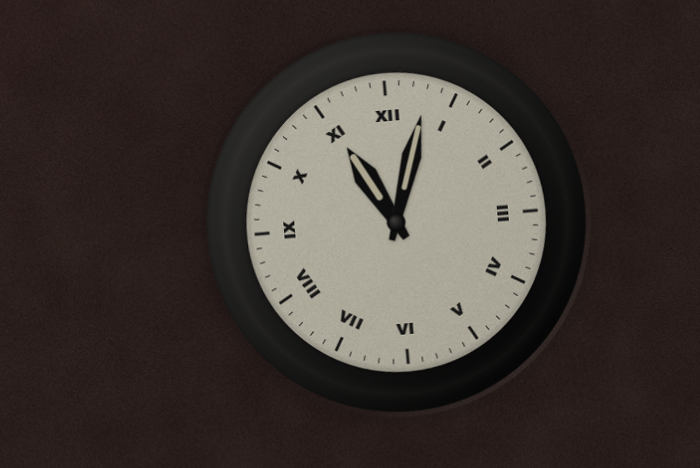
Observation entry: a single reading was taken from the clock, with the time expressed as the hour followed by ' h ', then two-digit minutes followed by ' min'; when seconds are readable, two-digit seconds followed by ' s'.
11 h 03 min
